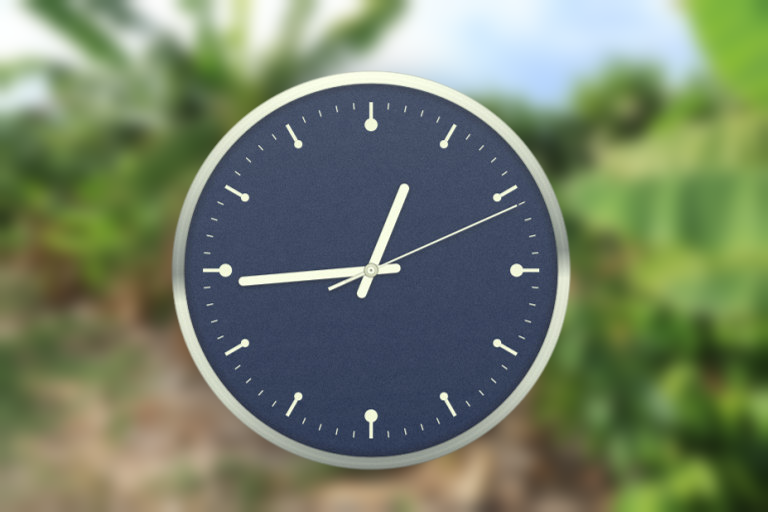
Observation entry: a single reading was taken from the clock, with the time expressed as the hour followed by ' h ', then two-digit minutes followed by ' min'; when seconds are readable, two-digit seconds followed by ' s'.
12 h 44 min 11 s
